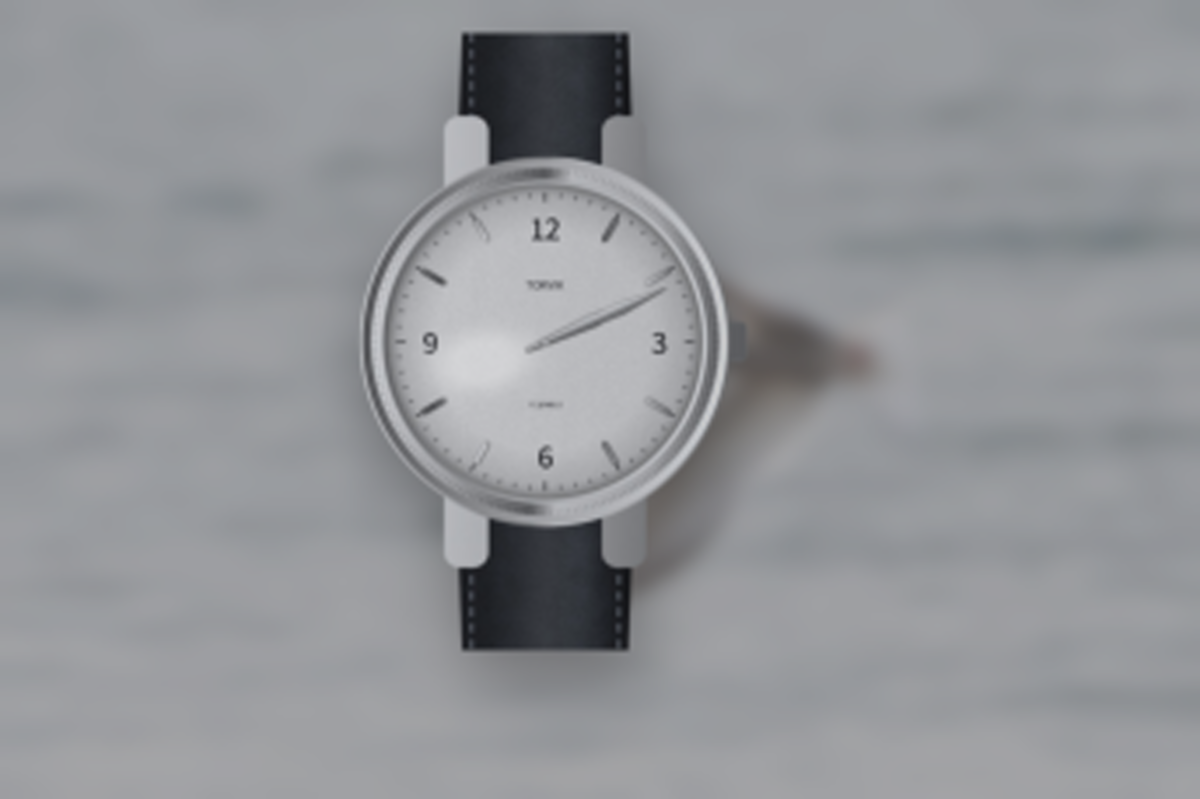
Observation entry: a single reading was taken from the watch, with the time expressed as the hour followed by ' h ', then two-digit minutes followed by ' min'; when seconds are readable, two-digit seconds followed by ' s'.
2 h 11 min
